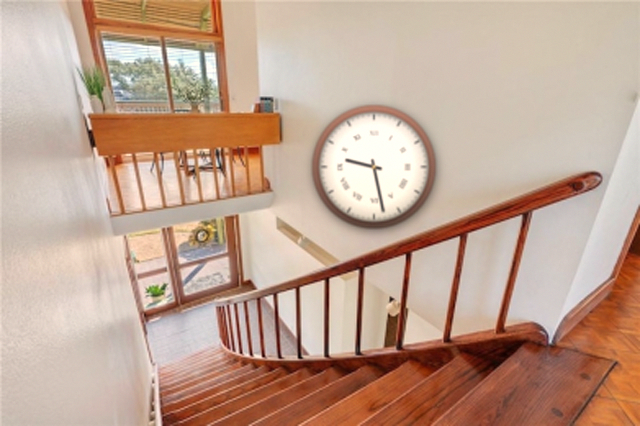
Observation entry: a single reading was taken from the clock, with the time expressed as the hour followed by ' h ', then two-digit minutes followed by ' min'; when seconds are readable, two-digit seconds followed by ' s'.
9 h 28 min
